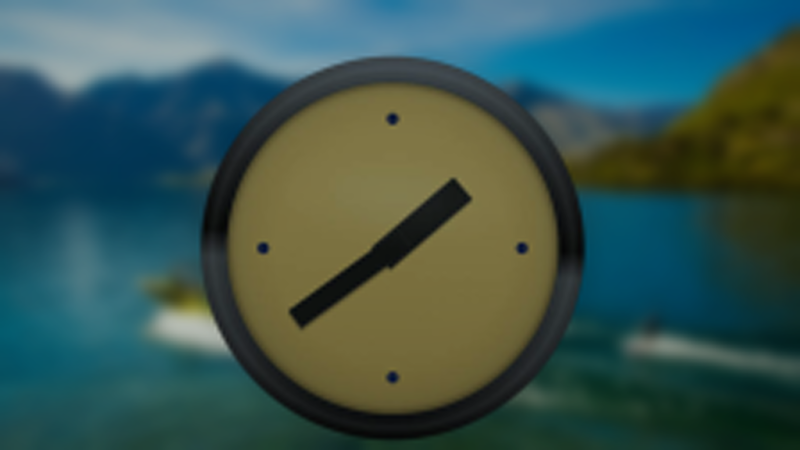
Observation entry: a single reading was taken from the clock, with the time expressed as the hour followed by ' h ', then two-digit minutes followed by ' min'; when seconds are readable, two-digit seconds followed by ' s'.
1 h 39 min
